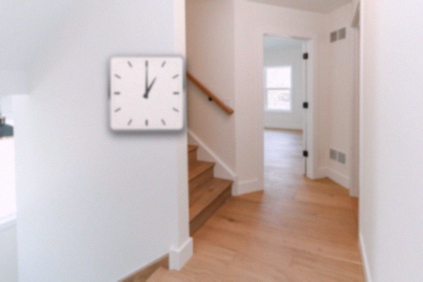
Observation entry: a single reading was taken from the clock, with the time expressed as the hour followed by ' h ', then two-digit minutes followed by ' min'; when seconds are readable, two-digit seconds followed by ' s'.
1 h 00 min
